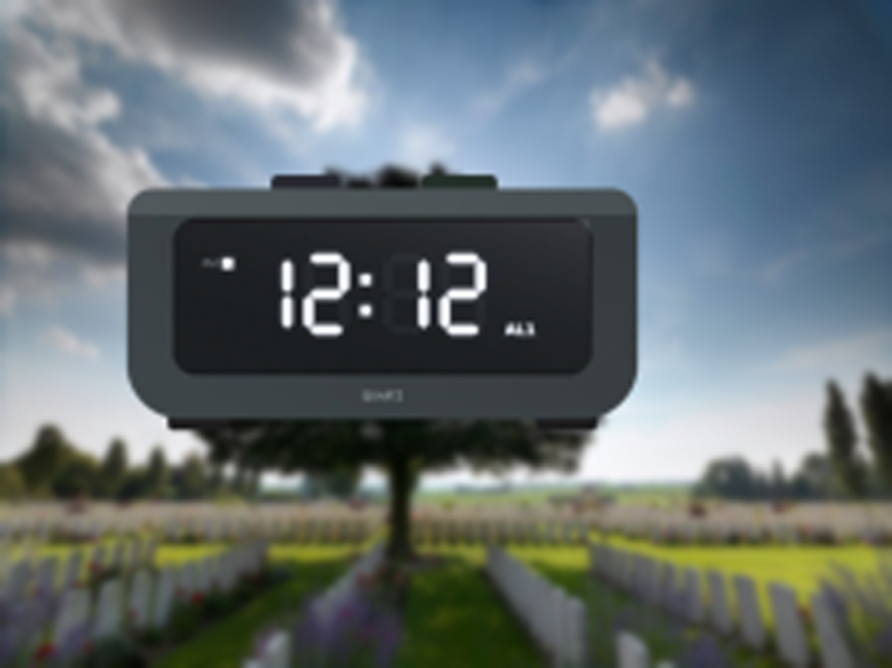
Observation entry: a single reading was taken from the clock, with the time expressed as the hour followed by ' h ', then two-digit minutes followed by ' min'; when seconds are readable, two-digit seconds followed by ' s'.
12 h 12 min
